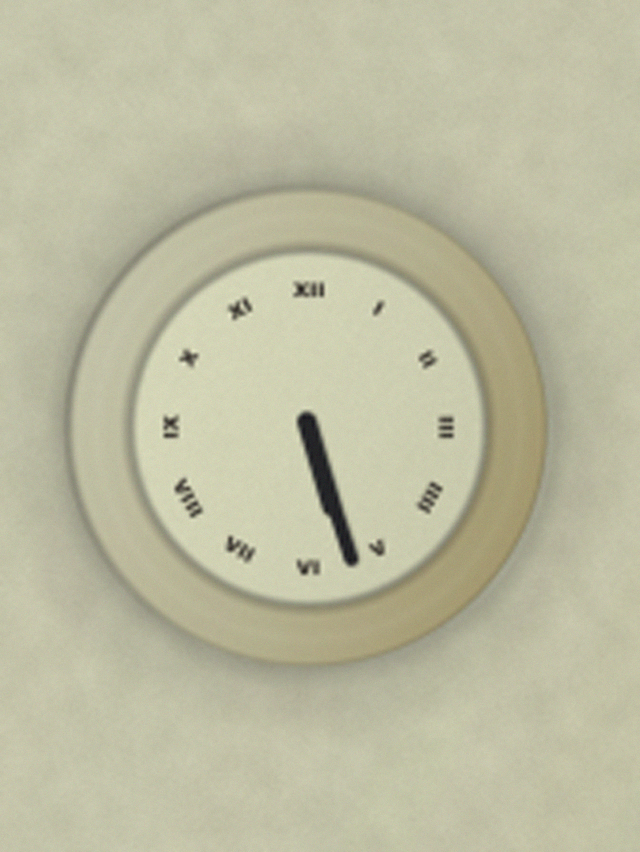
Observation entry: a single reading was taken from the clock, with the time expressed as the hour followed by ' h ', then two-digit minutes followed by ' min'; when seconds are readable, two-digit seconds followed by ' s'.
5 h 27 min
